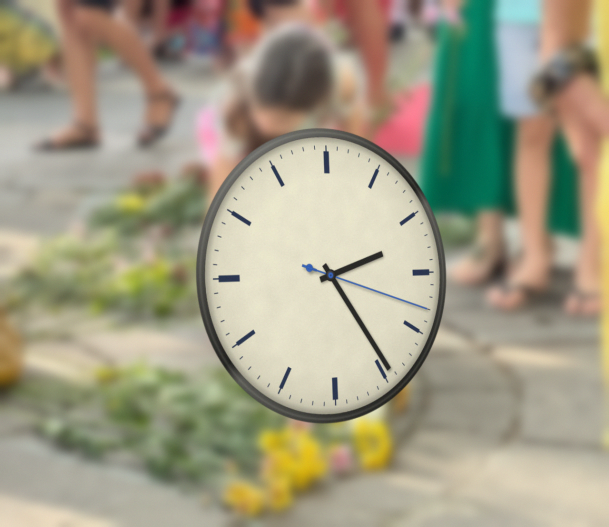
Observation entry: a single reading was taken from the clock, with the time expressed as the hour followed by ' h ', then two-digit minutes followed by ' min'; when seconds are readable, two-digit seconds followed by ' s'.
2 h 24 min 18 s
